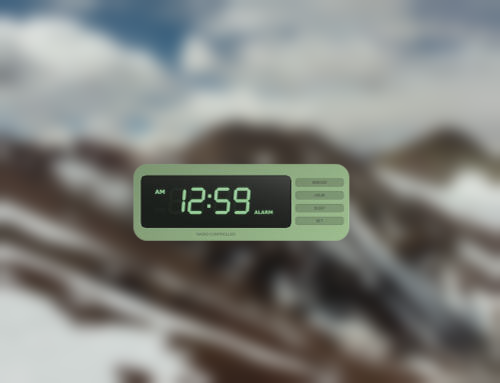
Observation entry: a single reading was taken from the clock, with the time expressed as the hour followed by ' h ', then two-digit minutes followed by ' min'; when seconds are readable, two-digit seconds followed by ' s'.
12 h 59 min
